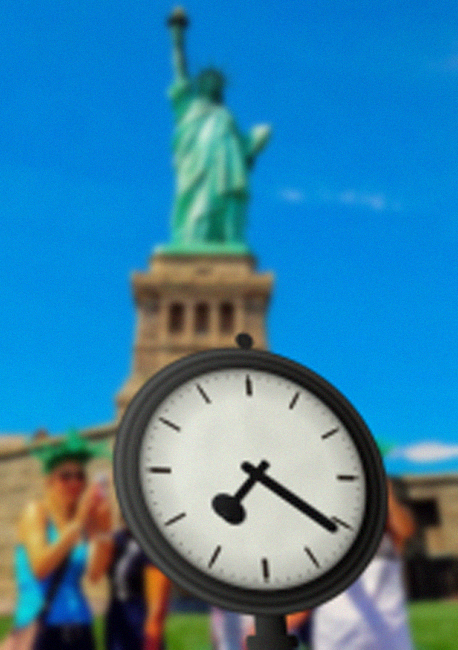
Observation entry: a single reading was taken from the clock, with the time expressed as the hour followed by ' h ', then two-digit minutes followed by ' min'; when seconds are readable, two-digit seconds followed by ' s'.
7 h 21 min
